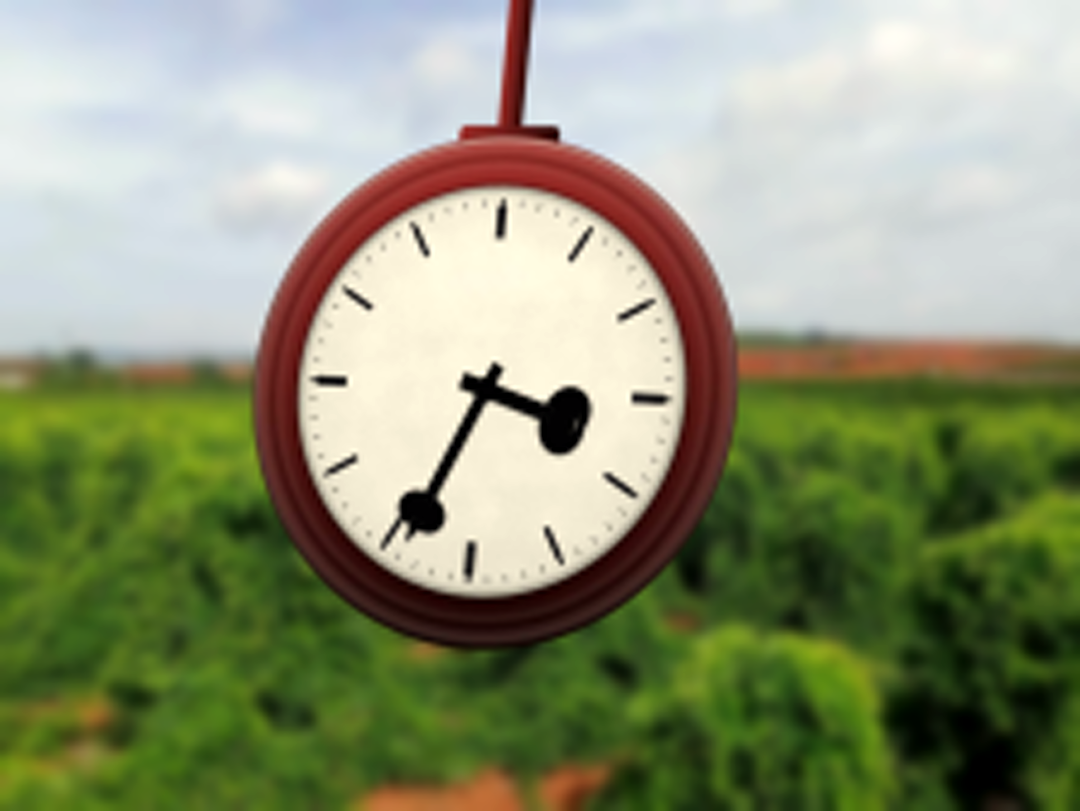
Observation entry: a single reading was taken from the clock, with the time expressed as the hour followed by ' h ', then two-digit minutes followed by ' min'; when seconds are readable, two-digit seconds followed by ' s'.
3 h 34 min
